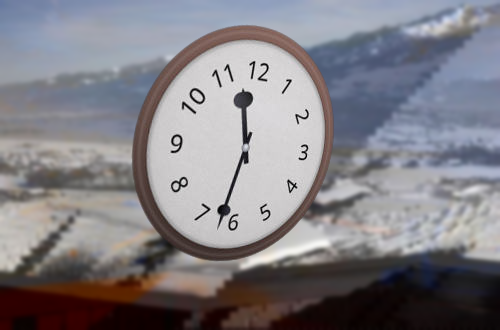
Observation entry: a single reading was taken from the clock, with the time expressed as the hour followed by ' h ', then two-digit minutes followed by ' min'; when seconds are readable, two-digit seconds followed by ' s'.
11 h 32 min
